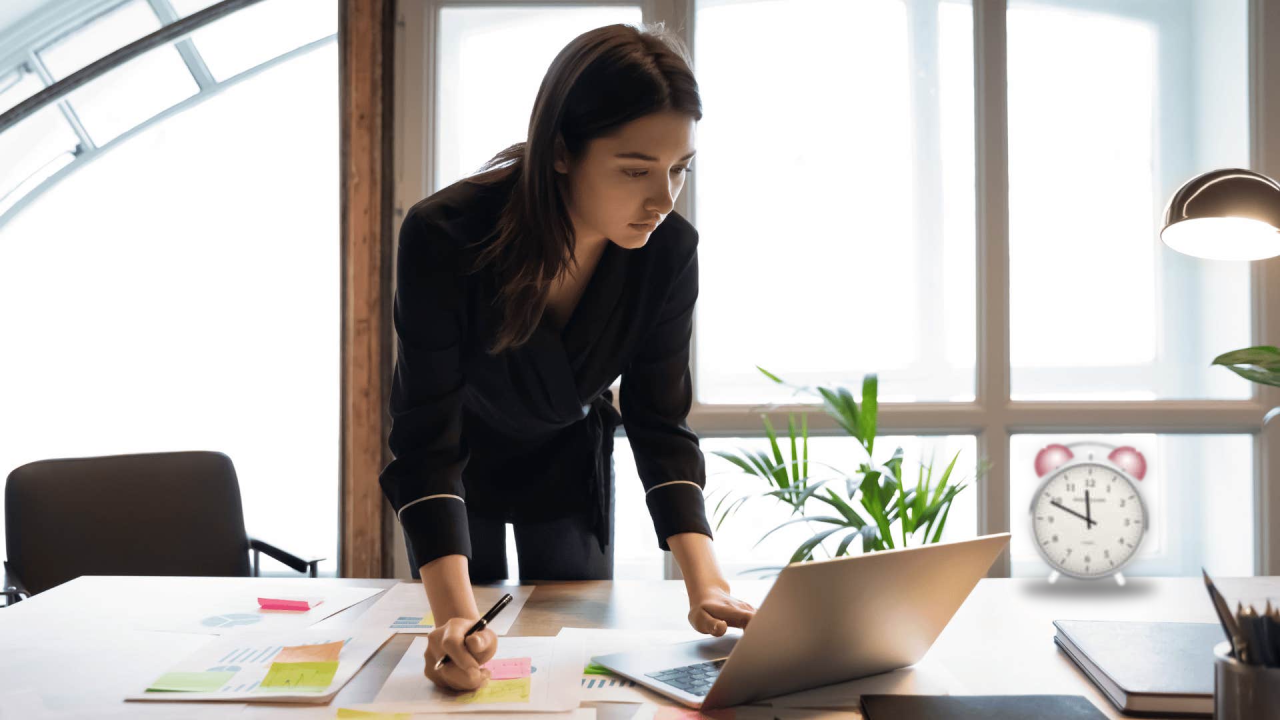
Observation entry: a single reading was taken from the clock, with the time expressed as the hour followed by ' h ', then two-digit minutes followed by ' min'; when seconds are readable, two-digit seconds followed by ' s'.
11 h 49 min
